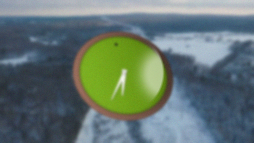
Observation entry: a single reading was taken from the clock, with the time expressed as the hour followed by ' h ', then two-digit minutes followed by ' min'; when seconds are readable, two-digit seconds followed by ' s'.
6 h 36 min
